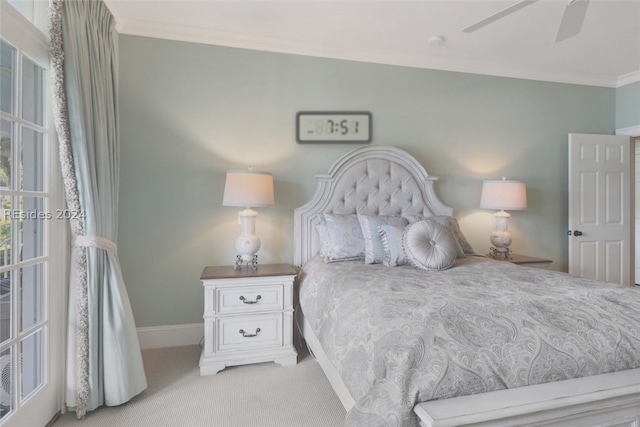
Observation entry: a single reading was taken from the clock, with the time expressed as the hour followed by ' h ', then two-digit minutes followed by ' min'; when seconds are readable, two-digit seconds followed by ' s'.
7 h 51 min
